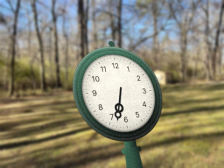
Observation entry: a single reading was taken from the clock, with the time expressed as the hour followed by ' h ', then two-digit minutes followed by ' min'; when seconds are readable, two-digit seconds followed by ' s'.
6 h 33 min
